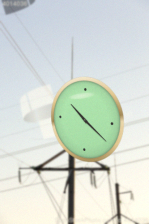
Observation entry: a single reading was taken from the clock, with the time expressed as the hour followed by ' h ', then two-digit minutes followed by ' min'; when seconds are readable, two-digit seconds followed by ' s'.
10 h 21 min
